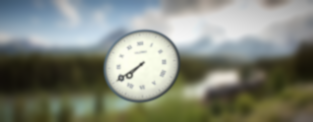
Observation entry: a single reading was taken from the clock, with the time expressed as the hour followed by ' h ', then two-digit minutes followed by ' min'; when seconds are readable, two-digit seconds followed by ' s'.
7 h 40 min
